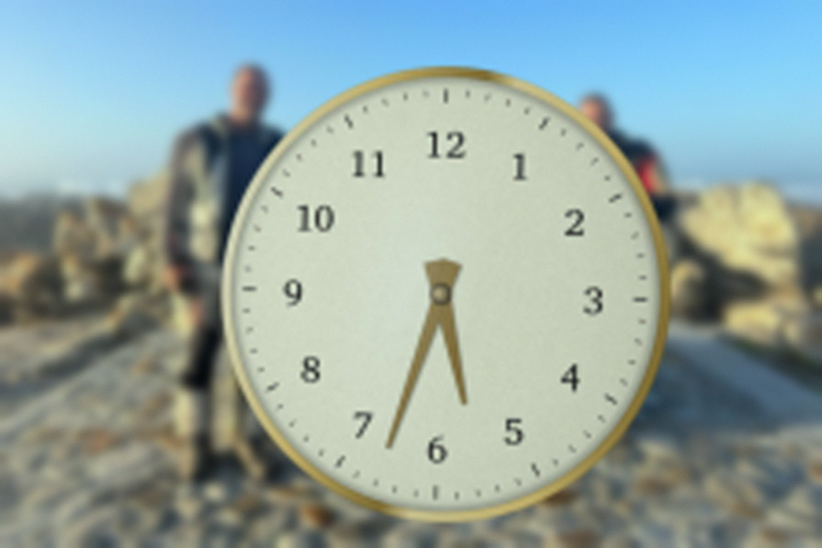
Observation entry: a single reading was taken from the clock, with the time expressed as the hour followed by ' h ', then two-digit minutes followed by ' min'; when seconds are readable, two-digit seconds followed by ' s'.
5 h 33 min
